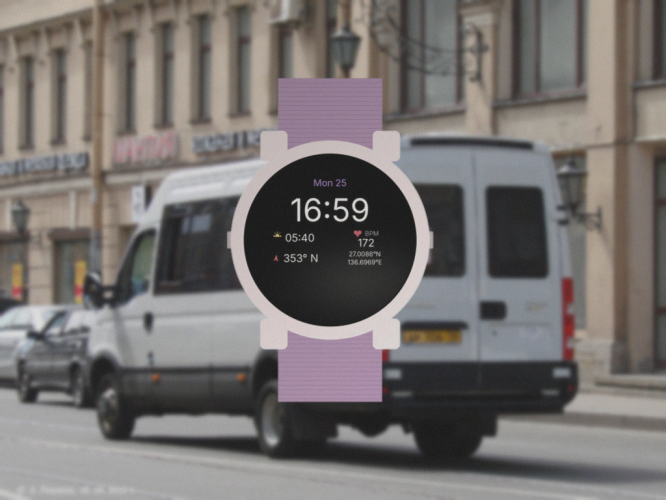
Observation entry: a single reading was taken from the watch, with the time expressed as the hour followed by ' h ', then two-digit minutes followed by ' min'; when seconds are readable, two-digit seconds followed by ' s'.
16 h 59 min
